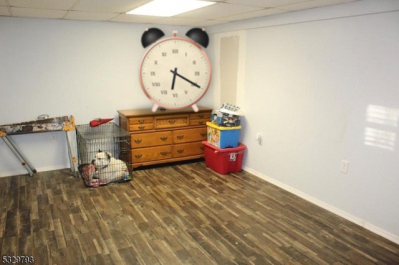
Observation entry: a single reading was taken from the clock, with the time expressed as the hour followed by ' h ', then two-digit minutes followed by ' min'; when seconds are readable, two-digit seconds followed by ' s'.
6 h 20 min
